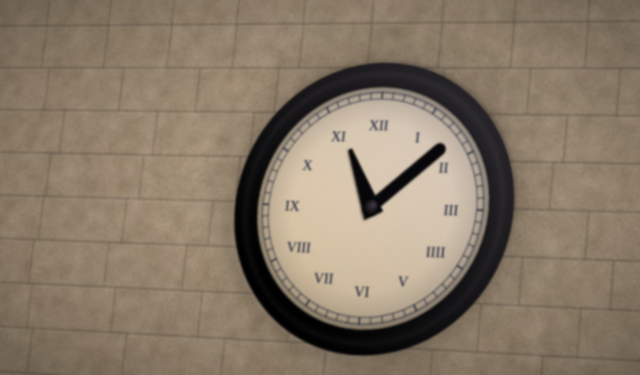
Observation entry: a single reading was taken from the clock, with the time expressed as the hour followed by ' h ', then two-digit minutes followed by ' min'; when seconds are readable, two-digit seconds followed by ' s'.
11 h 08 min
